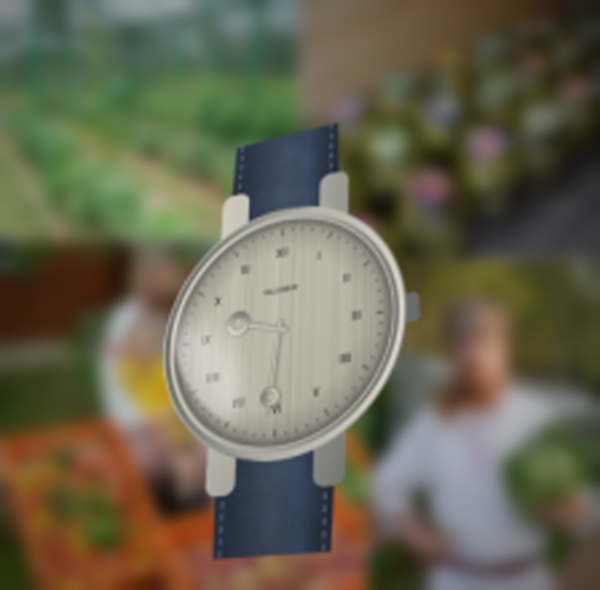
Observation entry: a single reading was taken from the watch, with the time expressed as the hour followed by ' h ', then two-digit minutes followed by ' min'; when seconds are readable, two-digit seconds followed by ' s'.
9 h 31 min
